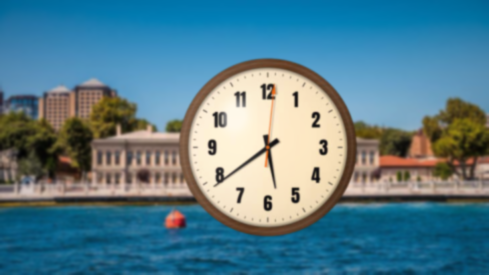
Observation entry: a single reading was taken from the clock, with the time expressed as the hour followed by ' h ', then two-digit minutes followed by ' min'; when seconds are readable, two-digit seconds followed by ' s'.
5 h 39 min 01 s
